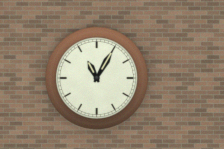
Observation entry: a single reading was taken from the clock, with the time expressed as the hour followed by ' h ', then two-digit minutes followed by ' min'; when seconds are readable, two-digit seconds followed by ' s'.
11 h 05 min
